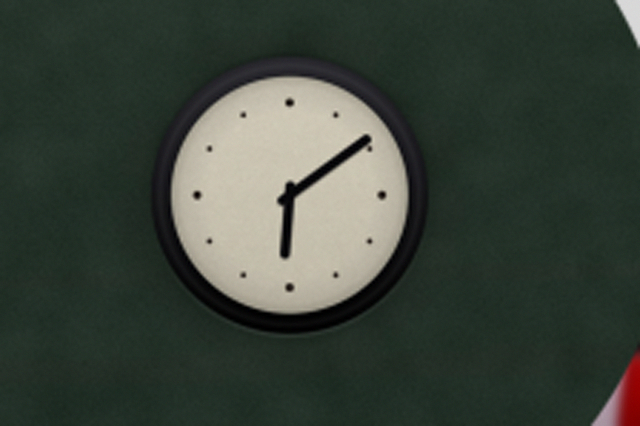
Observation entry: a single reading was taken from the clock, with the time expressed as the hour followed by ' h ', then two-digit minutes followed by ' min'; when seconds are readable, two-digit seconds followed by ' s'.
6 h 09 min
